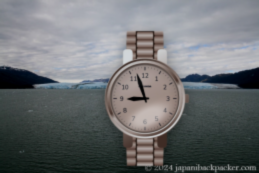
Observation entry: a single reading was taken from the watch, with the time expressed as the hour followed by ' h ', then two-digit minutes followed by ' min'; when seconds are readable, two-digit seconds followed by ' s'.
8 h 57 min
